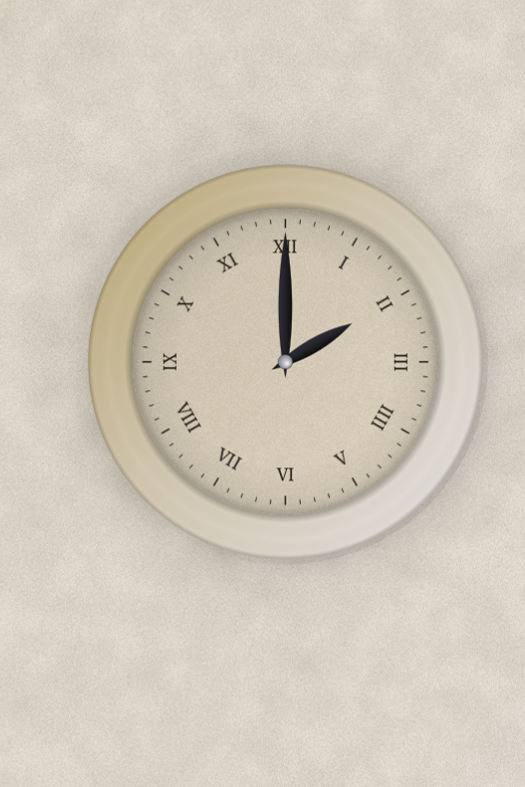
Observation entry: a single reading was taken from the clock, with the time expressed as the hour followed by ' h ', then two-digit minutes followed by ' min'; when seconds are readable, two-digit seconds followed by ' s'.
2 h 00 min
